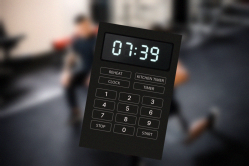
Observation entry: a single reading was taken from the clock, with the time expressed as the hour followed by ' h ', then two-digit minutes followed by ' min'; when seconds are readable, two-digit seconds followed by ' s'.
7 h 39 min
